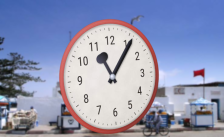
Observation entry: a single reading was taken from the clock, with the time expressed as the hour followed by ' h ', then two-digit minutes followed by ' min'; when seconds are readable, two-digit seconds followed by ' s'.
11 h 06 min
